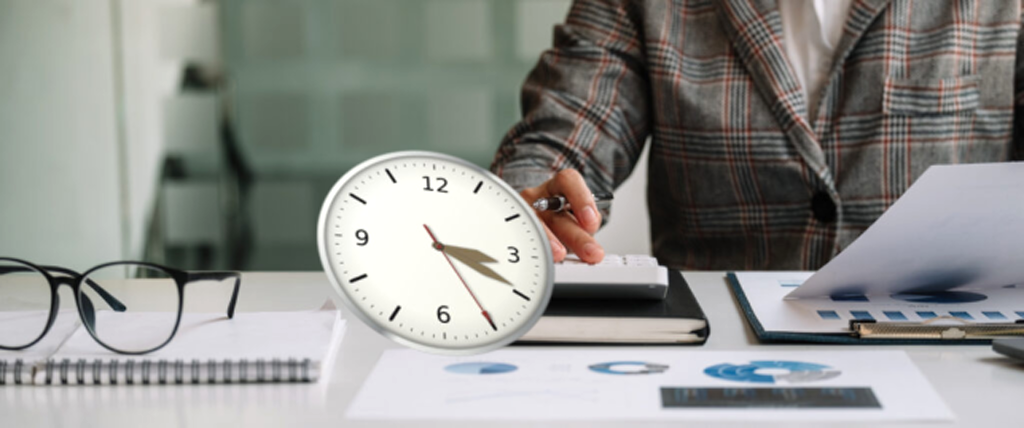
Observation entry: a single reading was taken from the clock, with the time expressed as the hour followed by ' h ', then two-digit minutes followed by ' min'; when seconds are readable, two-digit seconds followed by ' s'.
3 h 19 min 25 s
